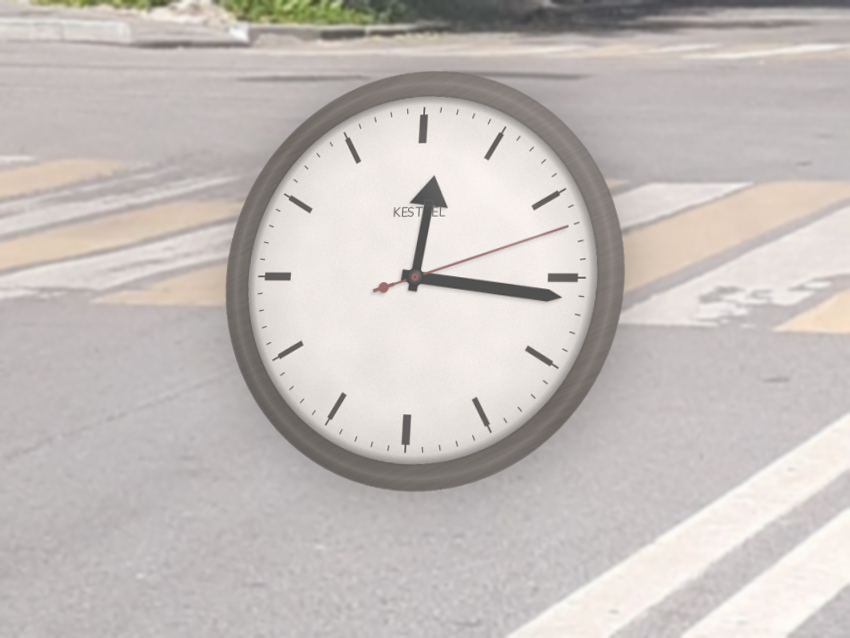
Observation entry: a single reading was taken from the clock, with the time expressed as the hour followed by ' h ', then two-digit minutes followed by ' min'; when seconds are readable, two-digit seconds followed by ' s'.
12 h 16 min 12 s
